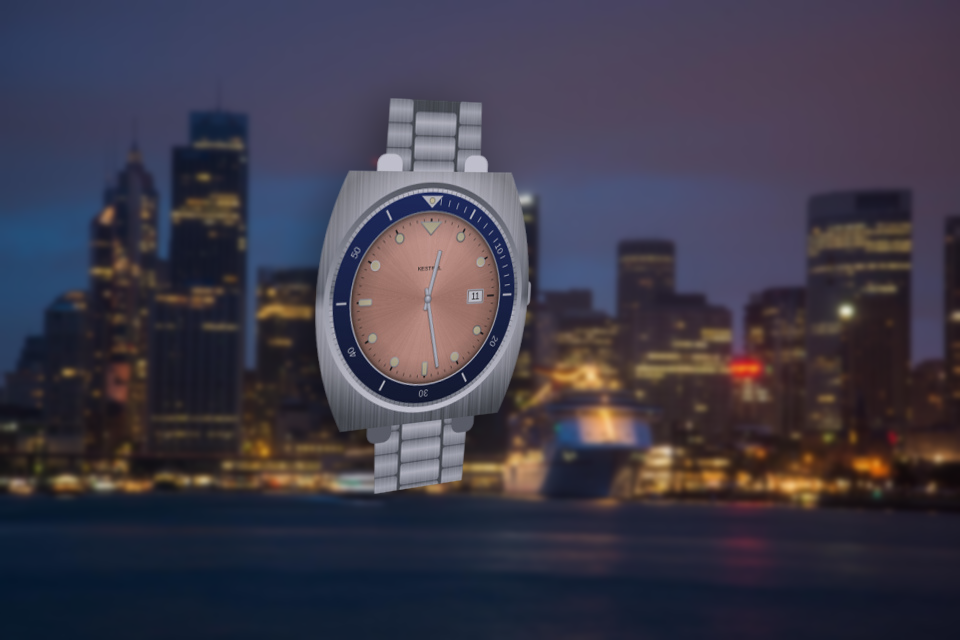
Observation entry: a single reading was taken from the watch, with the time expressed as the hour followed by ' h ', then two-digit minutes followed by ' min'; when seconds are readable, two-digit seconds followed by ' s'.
12 h 28 min
